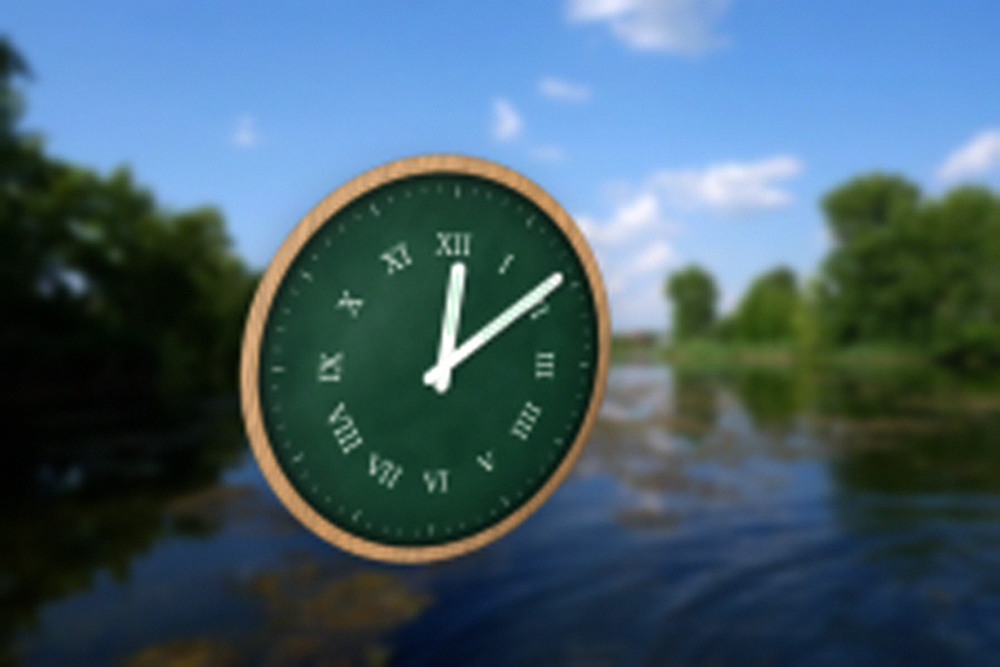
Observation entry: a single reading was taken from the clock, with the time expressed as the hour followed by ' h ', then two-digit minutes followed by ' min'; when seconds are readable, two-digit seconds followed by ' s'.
12 h 09 min
